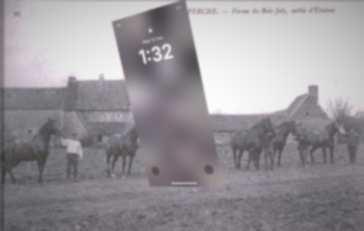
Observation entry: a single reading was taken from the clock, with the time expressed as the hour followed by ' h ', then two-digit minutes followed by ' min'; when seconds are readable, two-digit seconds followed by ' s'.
1 h 32 min
